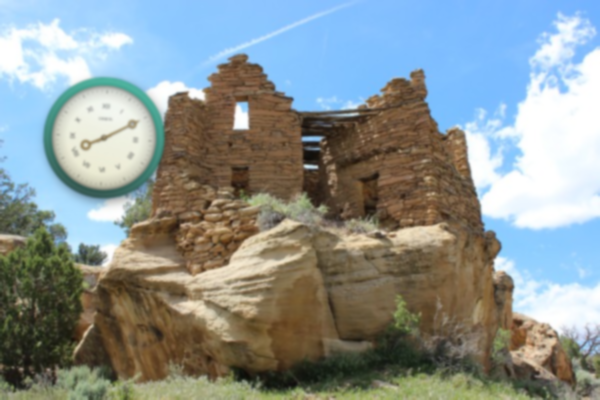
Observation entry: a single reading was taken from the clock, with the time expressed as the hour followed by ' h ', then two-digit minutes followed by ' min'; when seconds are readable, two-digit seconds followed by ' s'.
8 h 10 min
